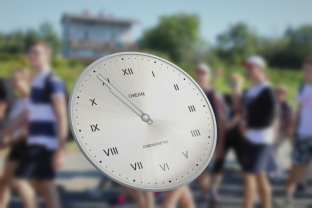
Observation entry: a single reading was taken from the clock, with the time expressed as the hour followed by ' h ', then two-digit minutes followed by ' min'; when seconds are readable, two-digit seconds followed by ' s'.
10 h 55 min
